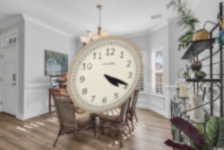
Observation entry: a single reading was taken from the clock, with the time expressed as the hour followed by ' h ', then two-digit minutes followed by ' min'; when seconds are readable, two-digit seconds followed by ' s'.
4 h 19 min
